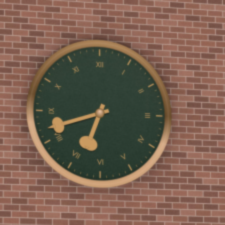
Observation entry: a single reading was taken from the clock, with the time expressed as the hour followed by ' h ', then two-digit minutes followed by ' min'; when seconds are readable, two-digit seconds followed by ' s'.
6 h 42 min
